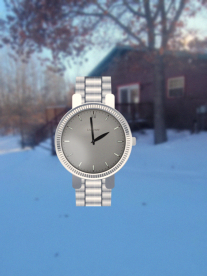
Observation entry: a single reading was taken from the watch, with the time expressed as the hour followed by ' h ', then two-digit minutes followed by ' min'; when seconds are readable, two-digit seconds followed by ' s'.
1 h 59 min
